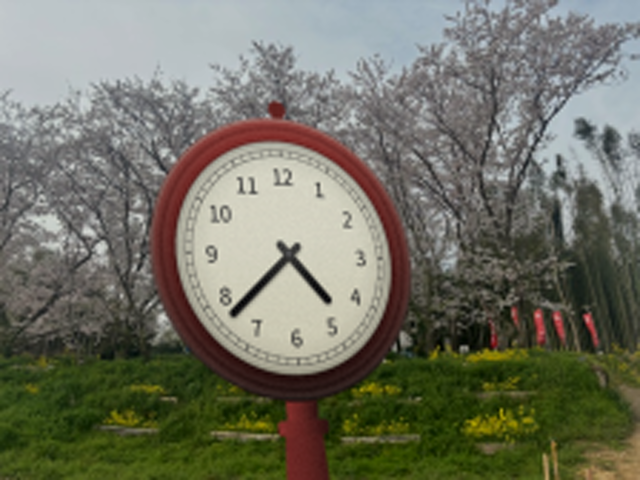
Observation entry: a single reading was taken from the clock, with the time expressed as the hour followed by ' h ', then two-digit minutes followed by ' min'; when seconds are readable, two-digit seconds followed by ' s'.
4 h 38 min
